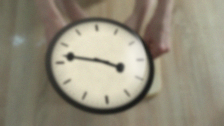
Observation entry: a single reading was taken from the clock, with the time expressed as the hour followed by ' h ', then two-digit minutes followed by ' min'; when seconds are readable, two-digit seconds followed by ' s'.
3 h 47 min
